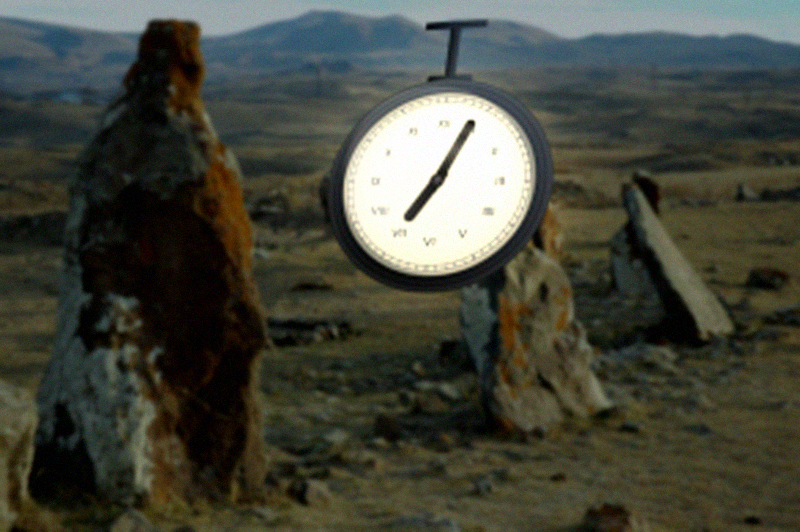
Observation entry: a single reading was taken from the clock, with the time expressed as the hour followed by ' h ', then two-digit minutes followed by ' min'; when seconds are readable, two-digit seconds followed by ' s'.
7 h 04 min
